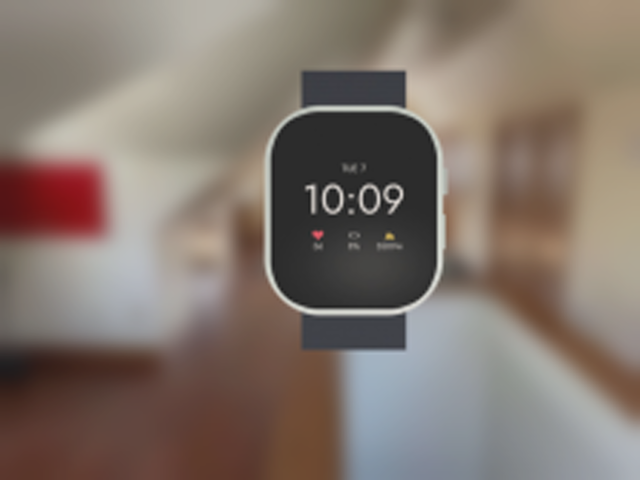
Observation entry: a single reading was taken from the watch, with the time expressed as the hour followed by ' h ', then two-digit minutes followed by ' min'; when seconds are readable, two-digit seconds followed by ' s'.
10 h 09 min
